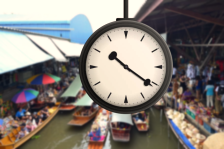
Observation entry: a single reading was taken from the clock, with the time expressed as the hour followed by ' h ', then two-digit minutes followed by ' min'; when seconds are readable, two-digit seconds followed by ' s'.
10 h 21 min
